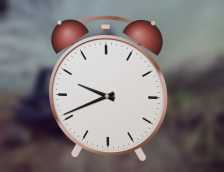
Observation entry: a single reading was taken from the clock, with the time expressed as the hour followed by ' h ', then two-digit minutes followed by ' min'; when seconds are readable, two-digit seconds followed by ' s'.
9 h 41 min
